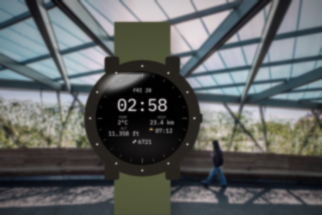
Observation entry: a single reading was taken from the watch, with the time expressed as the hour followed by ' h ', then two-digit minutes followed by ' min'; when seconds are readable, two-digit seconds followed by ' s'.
2 h 58 min
